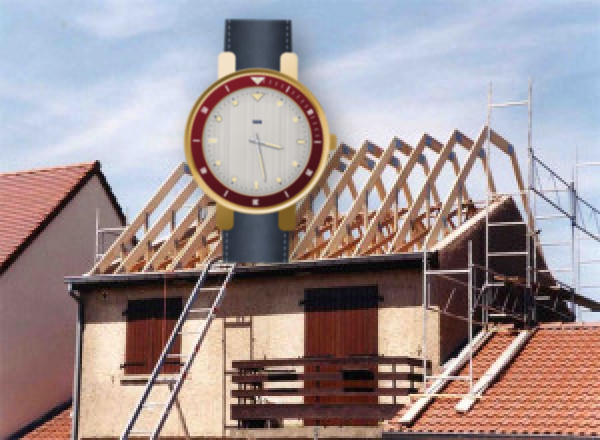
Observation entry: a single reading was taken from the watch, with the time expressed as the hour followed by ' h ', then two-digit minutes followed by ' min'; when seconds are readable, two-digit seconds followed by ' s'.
3 h 28 min
